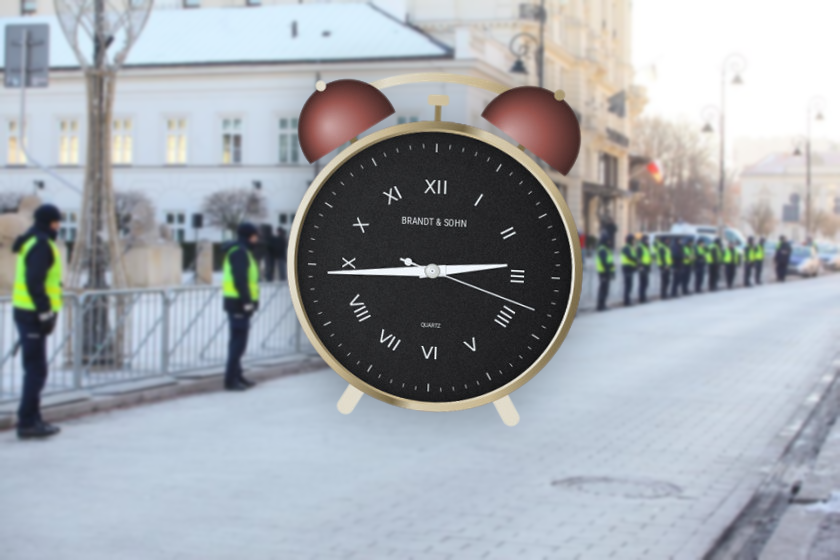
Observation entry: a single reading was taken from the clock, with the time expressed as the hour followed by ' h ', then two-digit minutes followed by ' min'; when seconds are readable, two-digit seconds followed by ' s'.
2 h 44 min 18 s
